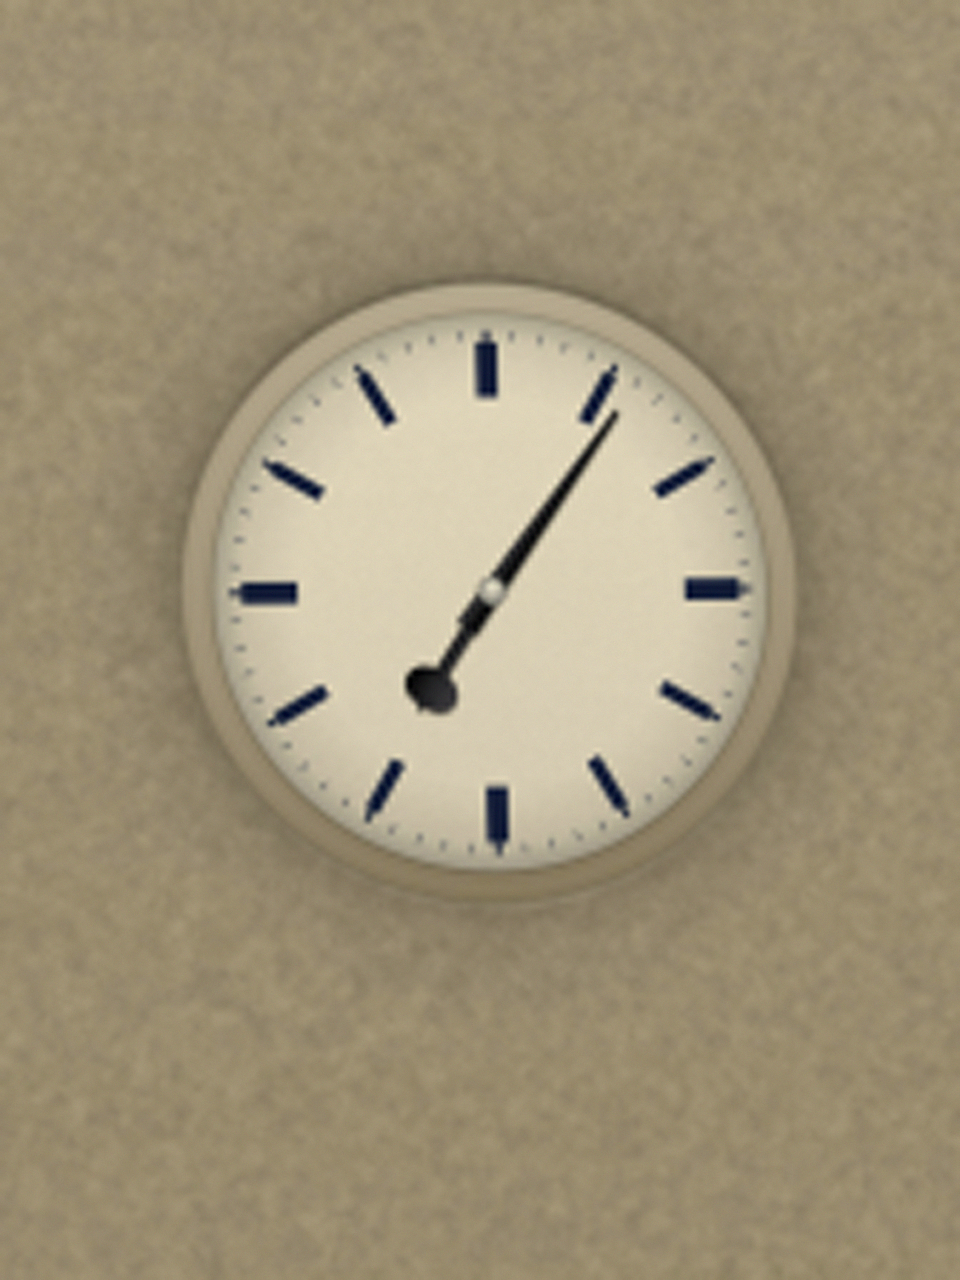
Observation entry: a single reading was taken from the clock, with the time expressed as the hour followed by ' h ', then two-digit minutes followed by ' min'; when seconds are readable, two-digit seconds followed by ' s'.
7 h 06 min
